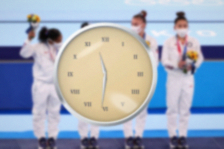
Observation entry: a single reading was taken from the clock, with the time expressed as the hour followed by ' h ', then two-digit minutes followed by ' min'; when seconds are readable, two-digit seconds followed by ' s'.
11 h 31 min
